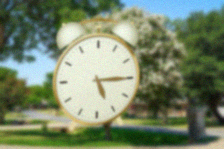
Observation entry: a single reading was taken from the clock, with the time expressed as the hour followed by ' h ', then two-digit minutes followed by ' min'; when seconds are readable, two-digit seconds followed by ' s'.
5 h 15 min
